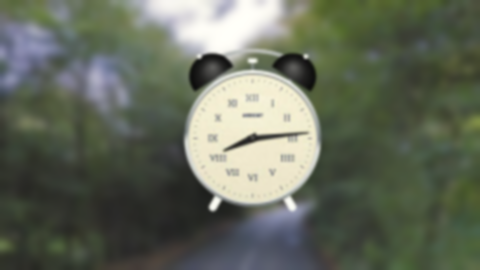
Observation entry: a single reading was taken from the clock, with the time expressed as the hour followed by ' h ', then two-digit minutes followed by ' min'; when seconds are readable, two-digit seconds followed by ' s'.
8 h 14 min
